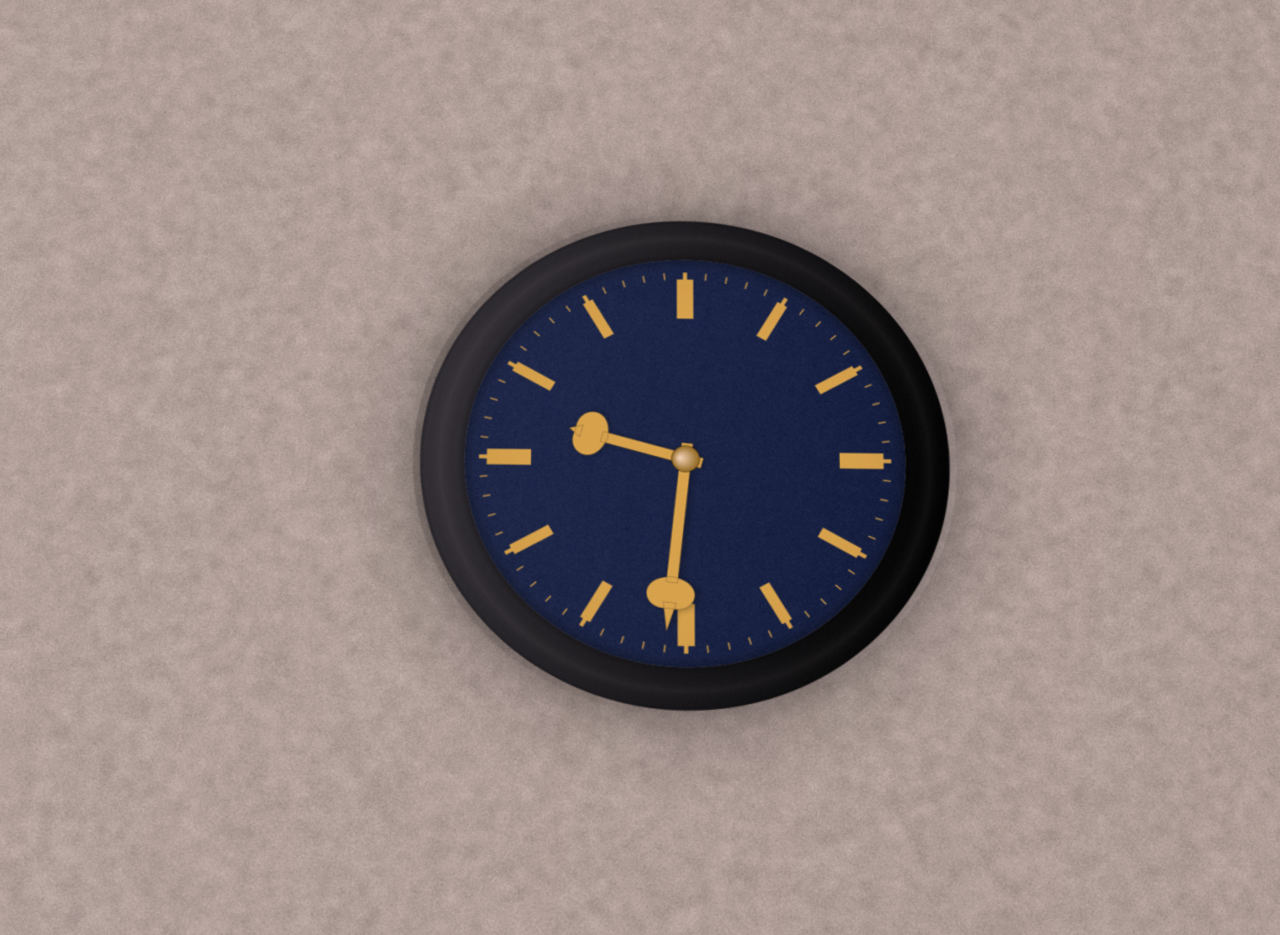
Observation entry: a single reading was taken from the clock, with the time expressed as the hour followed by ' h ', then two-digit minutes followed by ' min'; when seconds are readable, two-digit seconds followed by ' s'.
9 h 31 min
